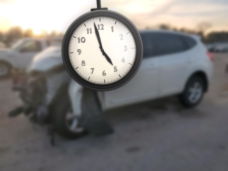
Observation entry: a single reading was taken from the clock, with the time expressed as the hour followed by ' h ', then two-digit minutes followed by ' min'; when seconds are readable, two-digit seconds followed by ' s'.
4 h 58 min
